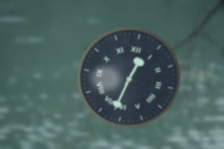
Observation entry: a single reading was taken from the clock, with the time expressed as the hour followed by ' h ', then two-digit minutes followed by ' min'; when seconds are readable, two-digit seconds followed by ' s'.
12 h 32 min
